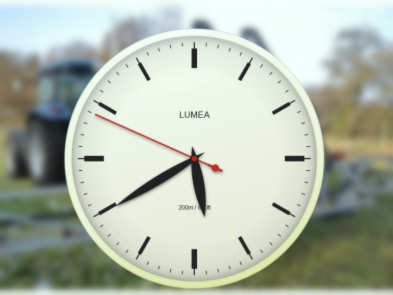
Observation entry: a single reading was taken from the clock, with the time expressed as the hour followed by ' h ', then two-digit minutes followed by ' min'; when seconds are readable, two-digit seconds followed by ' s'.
5 h 39 min 49 s
